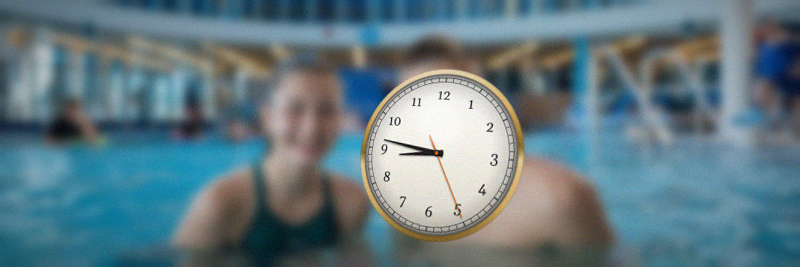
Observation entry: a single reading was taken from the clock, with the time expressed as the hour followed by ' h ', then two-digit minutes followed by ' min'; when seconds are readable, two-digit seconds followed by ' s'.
8 h 46 min 25 s
